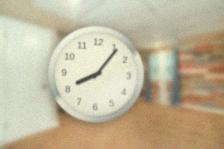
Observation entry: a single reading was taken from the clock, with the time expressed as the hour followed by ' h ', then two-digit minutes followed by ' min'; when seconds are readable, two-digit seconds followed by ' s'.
8 h 06 min
